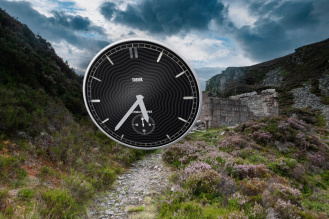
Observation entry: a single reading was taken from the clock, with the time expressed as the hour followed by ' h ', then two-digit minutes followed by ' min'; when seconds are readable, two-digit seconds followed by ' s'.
5 h 37 min
